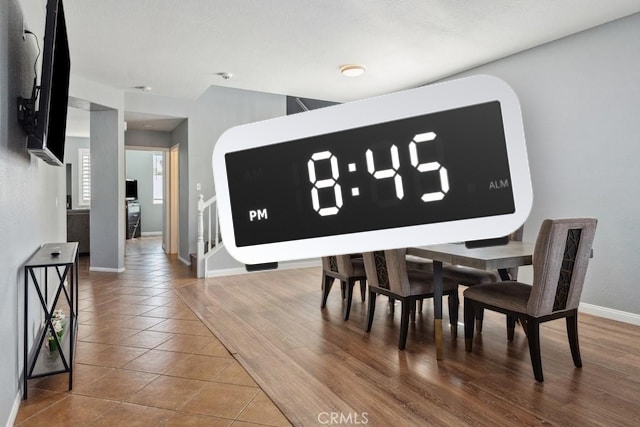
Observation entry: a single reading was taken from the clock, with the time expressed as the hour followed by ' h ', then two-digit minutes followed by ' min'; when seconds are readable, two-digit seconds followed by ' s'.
8 h 45 min
